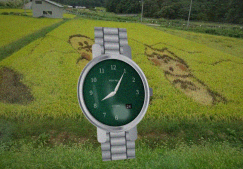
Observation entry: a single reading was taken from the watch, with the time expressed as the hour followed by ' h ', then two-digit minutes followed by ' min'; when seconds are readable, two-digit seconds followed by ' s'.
8 h 05 min
